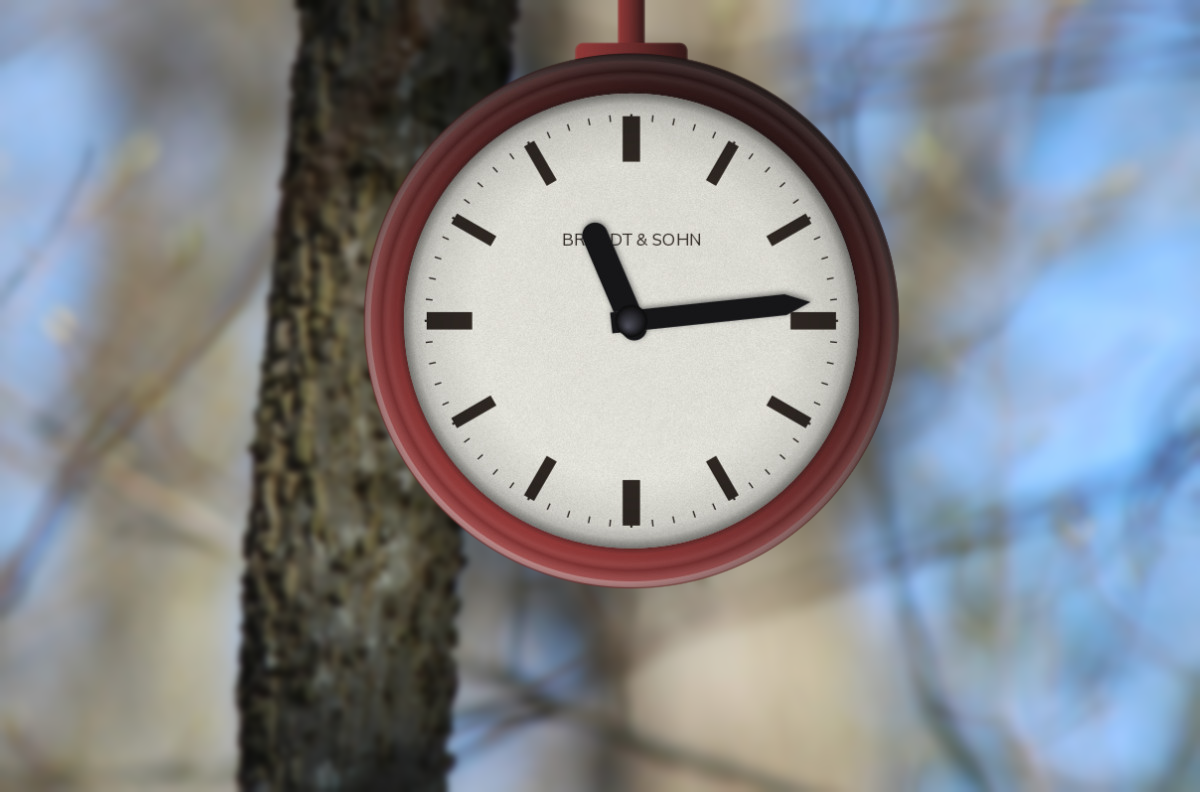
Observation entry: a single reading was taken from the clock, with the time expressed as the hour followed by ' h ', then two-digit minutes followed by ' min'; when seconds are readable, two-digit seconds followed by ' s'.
11 h 14 min
